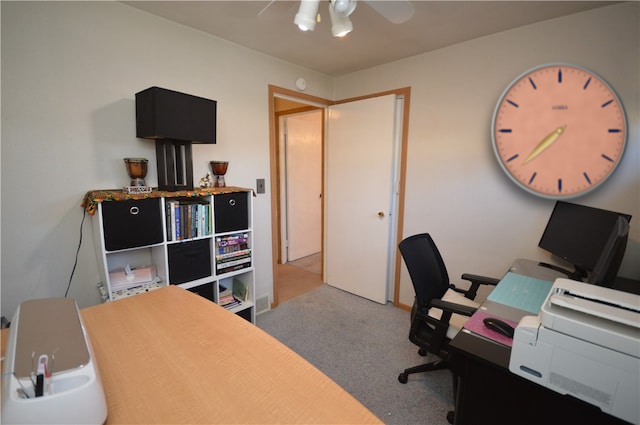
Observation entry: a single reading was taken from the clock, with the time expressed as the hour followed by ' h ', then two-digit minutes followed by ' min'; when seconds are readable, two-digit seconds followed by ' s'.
7 h 38 min
